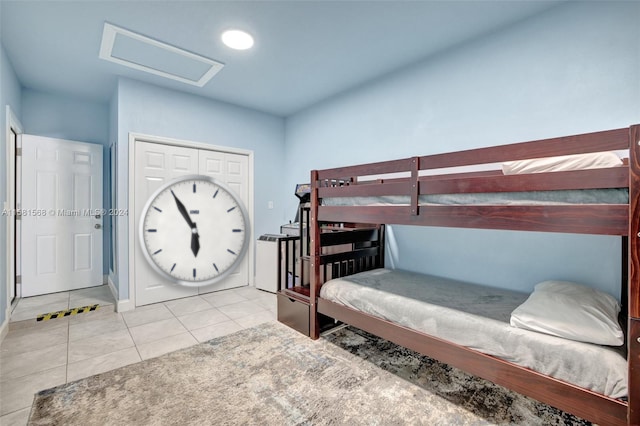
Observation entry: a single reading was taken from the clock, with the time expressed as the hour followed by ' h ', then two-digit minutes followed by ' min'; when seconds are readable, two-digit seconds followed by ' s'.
5 h 55 min
